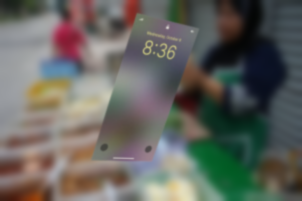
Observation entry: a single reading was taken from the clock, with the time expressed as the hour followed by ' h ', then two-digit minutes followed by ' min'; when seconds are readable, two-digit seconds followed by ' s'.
8 h 36 min
